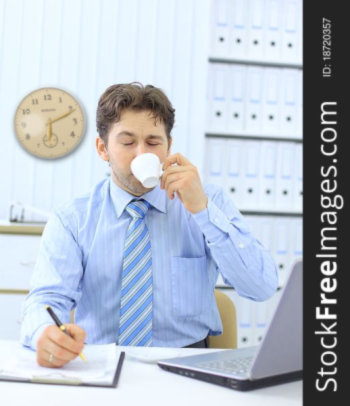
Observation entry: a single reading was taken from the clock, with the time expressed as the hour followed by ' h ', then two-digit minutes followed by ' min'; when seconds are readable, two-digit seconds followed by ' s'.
6 h 11 min
